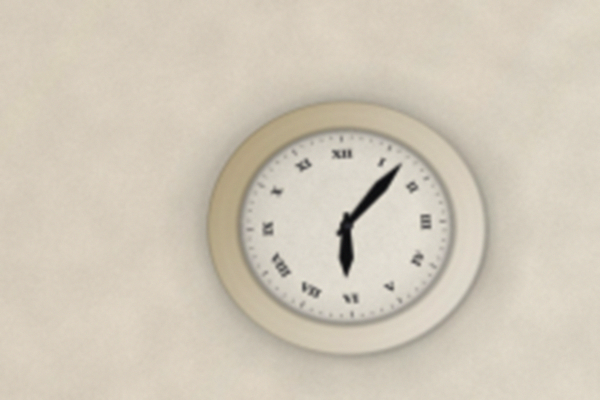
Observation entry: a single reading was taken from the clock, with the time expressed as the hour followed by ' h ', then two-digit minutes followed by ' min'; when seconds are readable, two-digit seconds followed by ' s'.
6 h 07 min
